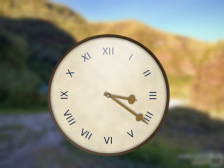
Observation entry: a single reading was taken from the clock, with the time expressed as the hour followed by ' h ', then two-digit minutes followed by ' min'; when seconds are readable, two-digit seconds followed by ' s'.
3 h 21 min
